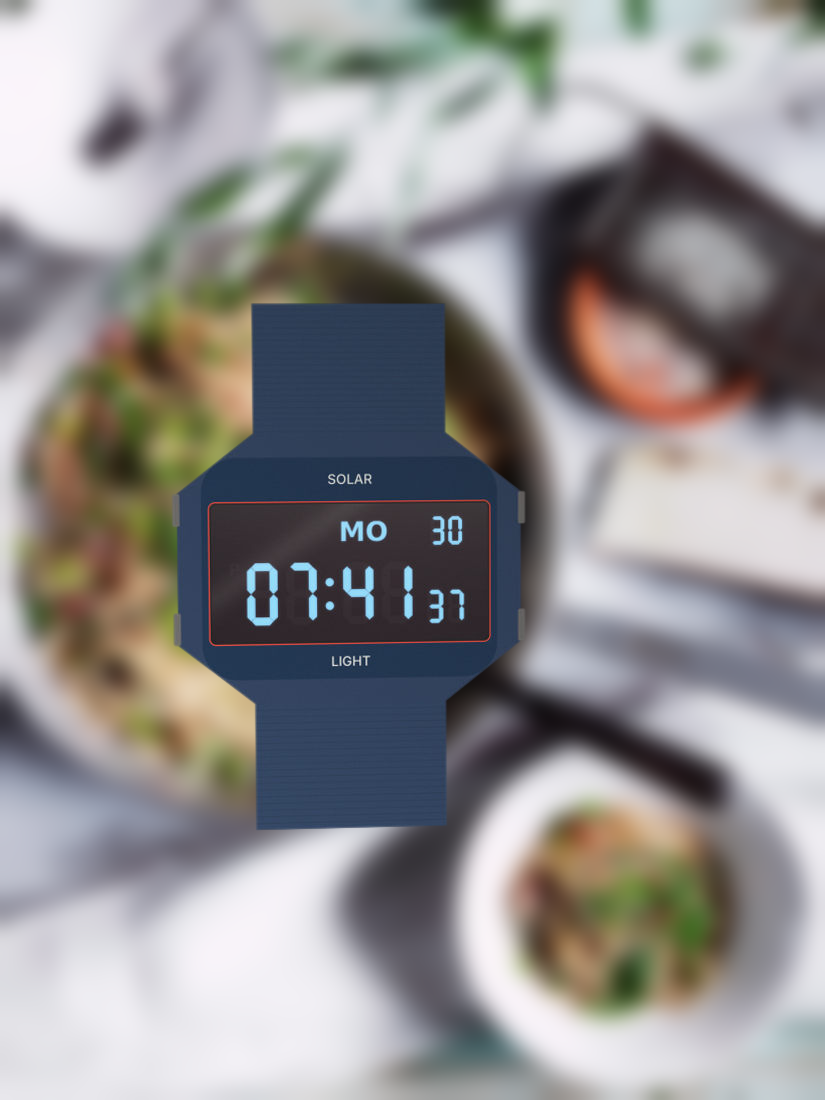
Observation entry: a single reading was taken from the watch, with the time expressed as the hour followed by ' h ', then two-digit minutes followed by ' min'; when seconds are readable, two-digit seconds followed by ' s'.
7 h 41 min 37 s
